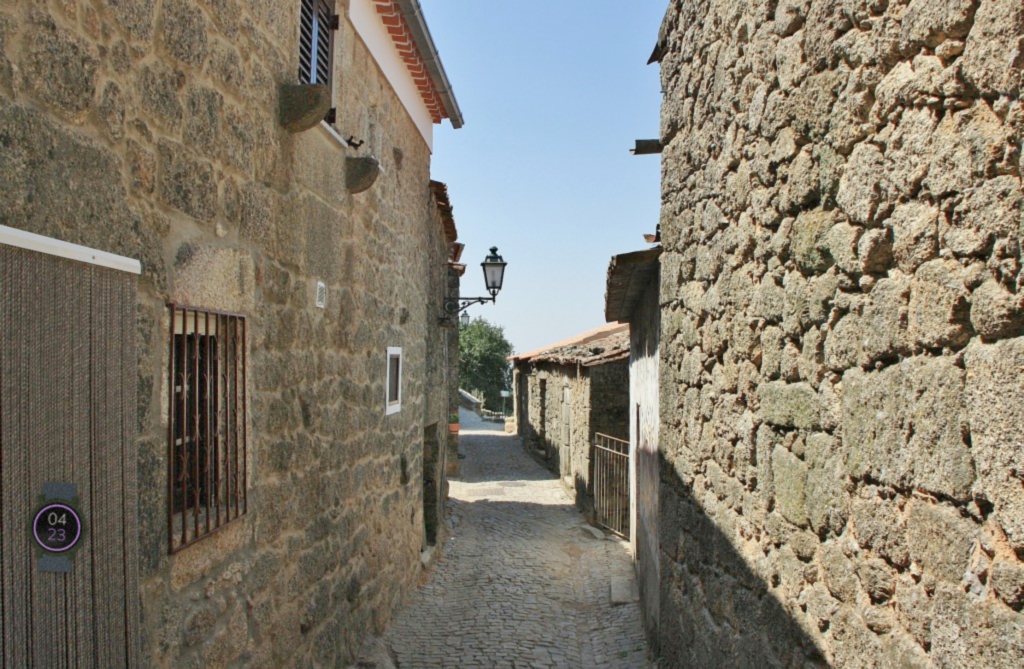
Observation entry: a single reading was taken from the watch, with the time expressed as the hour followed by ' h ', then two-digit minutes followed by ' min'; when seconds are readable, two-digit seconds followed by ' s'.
4 h 23 min
